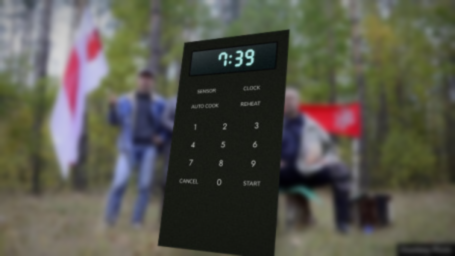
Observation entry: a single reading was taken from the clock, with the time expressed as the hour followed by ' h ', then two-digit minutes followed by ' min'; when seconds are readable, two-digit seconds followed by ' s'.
7 h 39 min
